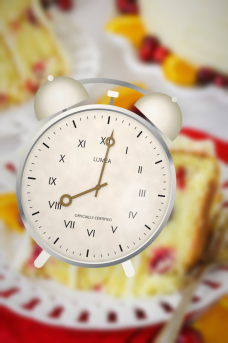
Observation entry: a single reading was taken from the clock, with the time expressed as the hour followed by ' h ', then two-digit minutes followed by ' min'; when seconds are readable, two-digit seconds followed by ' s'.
8 h 01 min
